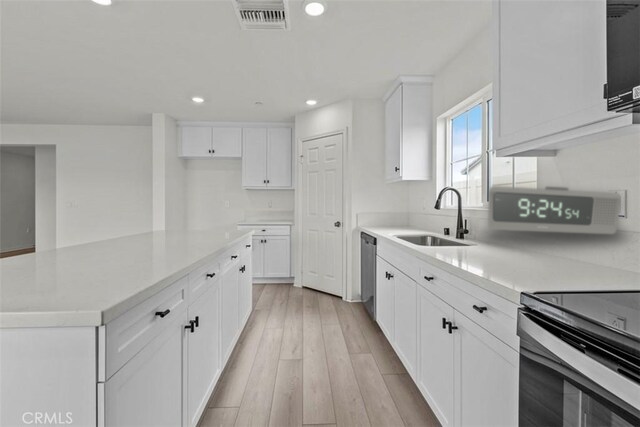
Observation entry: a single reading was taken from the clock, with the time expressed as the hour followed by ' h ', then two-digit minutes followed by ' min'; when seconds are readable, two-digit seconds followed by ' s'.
9 h 24 min 54 s
